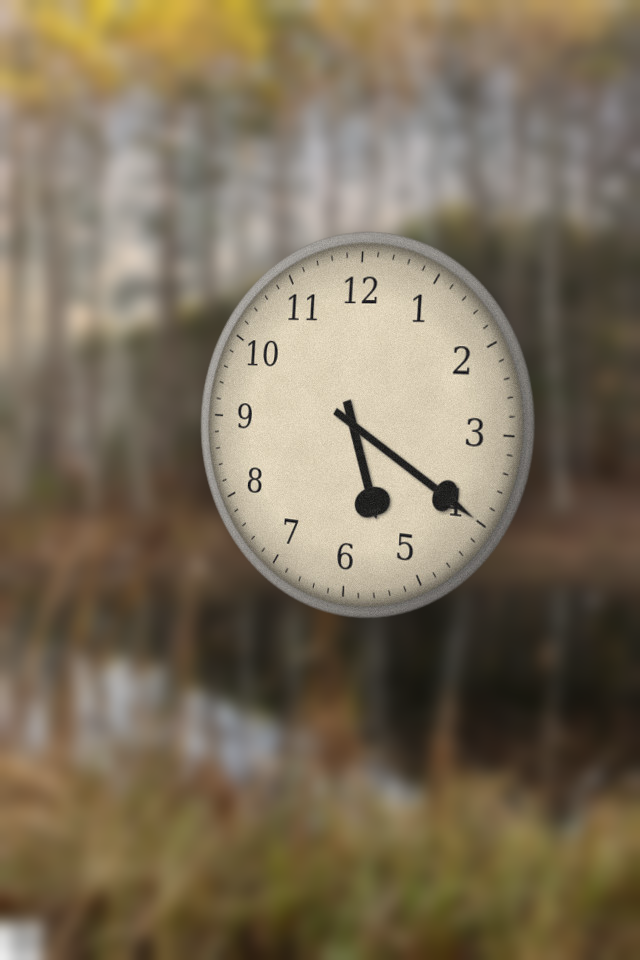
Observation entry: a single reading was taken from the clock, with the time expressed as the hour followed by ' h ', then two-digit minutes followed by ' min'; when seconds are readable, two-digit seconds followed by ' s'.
5 h 20 min
